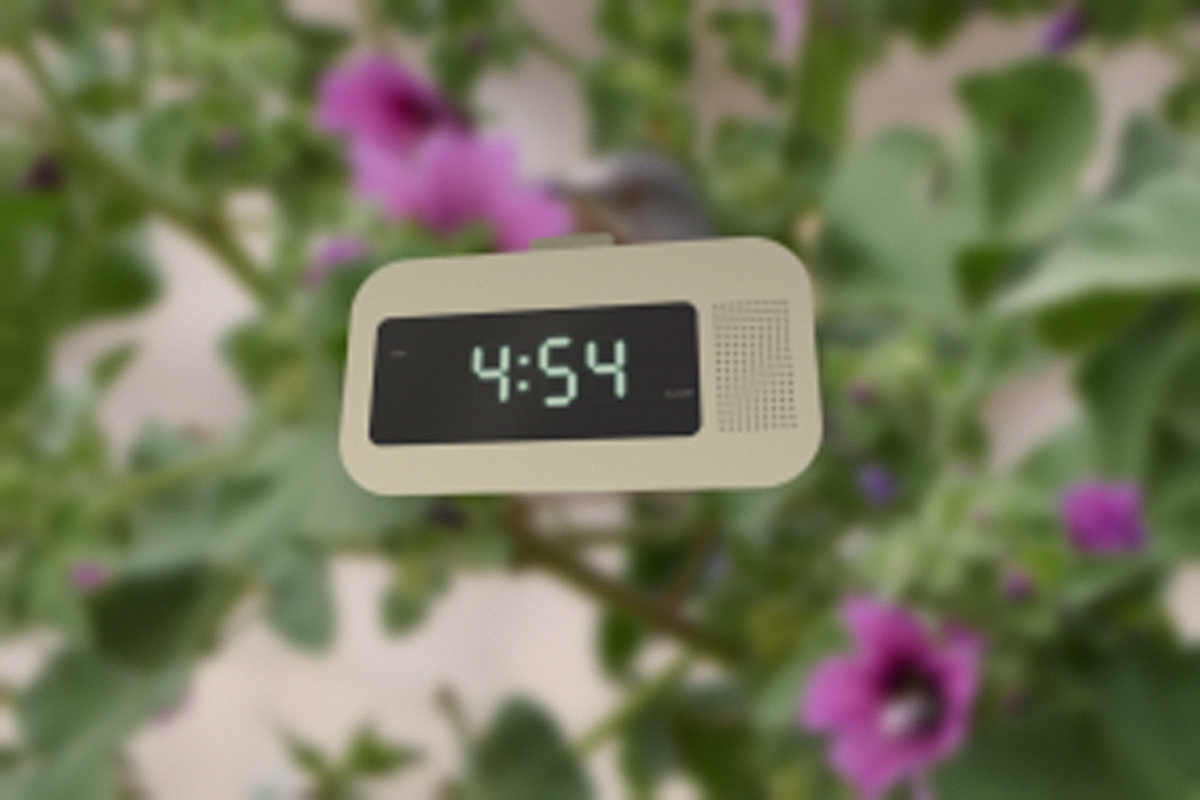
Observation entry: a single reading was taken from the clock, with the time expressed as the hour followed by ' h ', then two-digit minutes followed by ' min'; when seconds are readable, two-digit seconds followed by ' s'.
4 h 54 min
